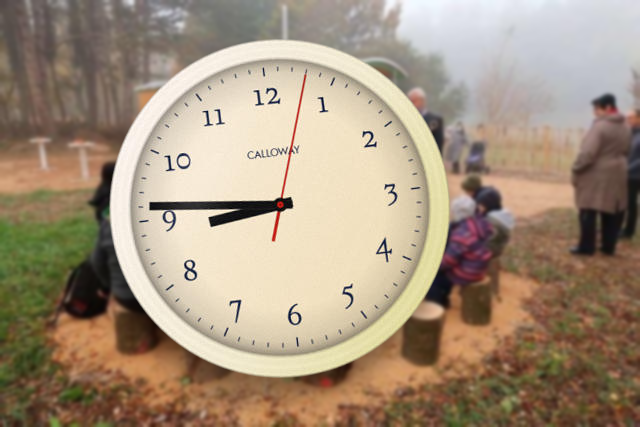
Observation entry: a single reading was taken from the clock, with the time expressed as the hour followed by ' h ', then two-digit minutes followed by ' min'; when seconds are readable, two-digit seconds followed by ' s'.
8 h 46 min 03 s
